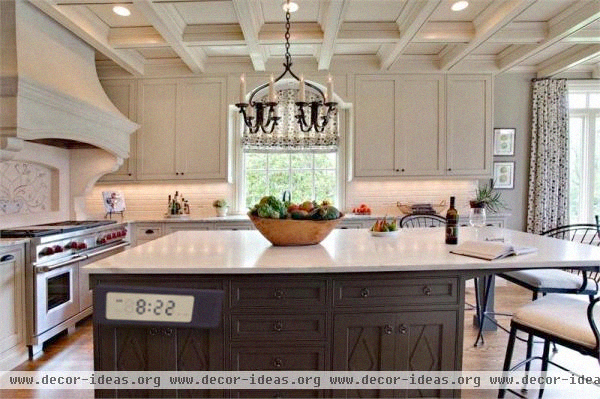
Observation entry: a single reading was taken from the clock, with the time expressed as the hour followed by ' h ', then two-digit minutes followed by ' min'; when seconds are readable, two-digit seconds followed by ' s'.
8 h 22 min
